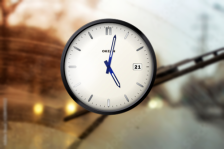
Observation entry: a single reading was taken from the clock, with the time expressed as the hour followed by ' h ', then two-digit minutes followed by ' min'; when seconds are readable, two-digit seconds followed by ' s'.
5 h 02 min
